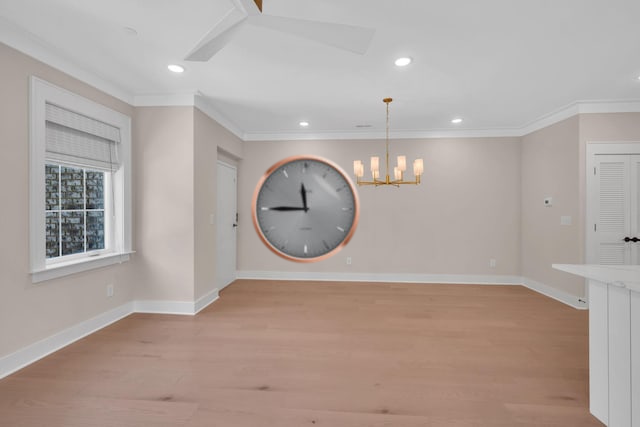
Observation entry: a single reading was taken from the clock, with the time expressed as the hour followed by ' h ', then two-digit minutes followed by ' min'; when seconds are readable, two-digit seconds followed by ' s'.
11 h 45 min
